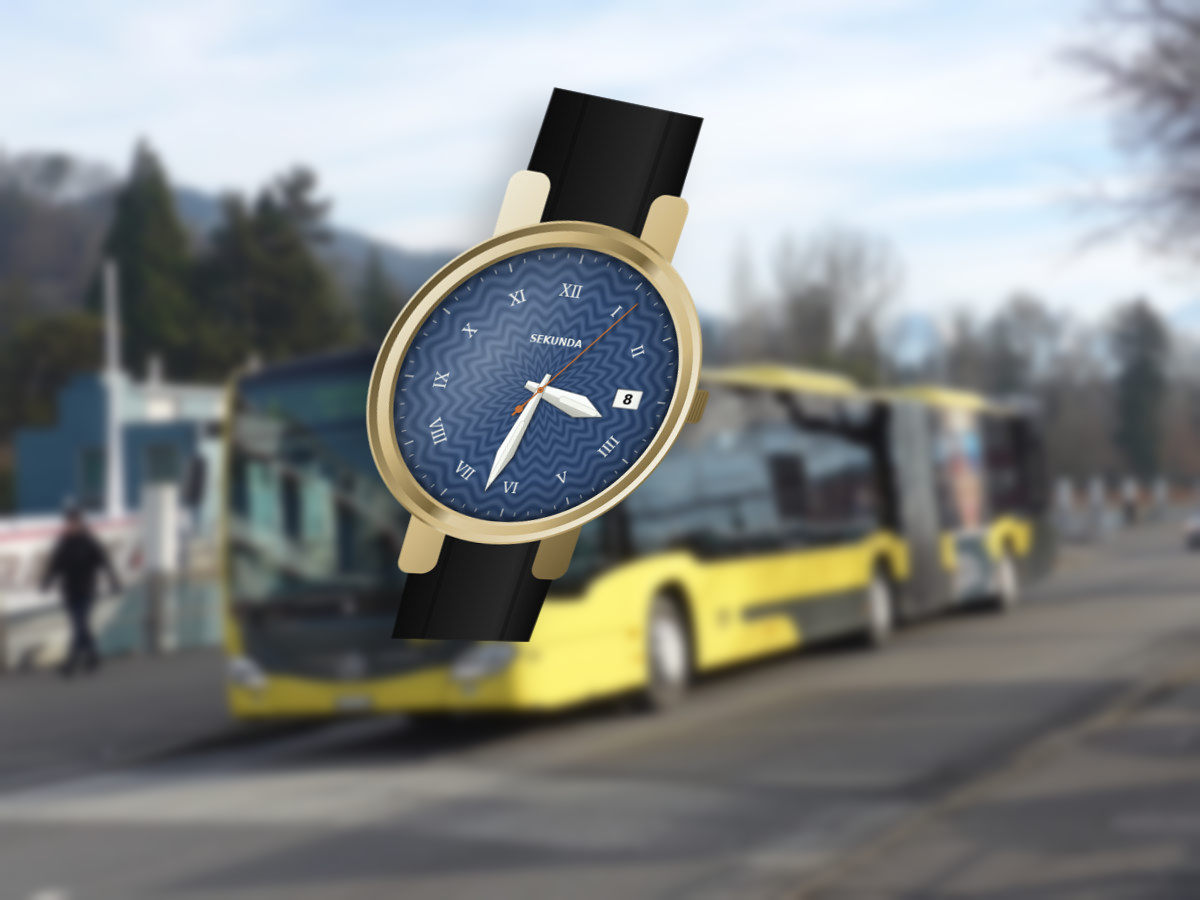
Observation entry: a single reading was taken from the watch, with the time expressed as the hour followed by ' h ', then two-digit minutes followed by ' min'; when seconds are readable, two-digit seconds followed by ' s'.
3 h 32 min 06 s
